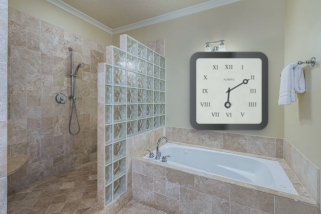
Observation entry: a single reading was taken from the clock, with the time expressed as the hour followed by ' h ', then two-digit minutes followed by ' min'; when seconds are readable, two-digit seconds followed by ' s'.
6 h 10 min
